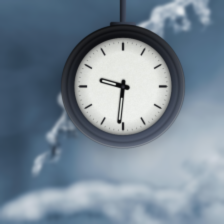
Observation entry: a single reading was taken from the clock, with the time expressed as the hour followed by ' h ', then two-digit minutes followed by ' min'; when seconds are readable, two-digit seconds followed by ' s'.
9 h 31 min
